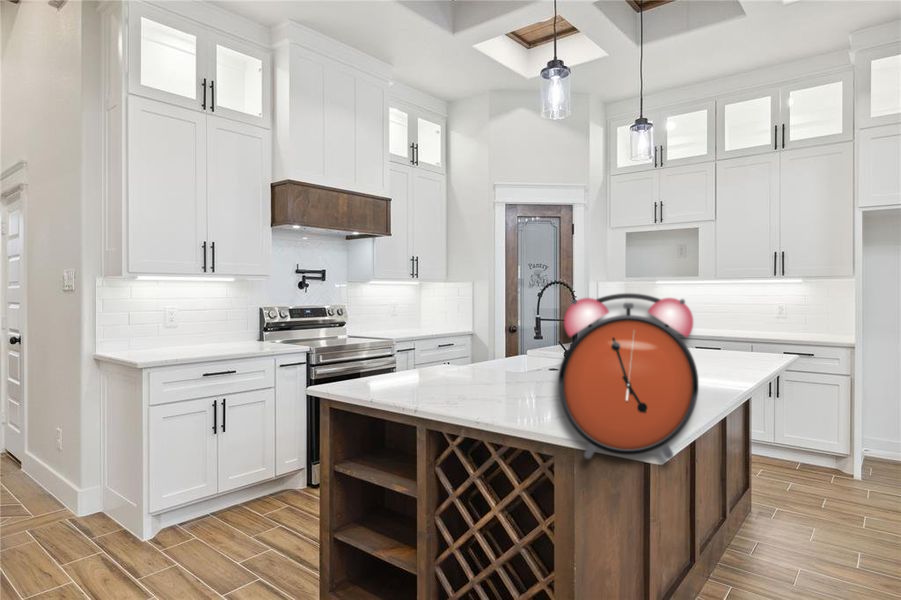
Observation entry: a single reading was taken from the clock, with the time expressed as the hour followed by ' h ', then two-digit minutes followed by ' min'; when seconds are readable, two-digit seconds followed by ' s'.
4 h 57 min 01 s
